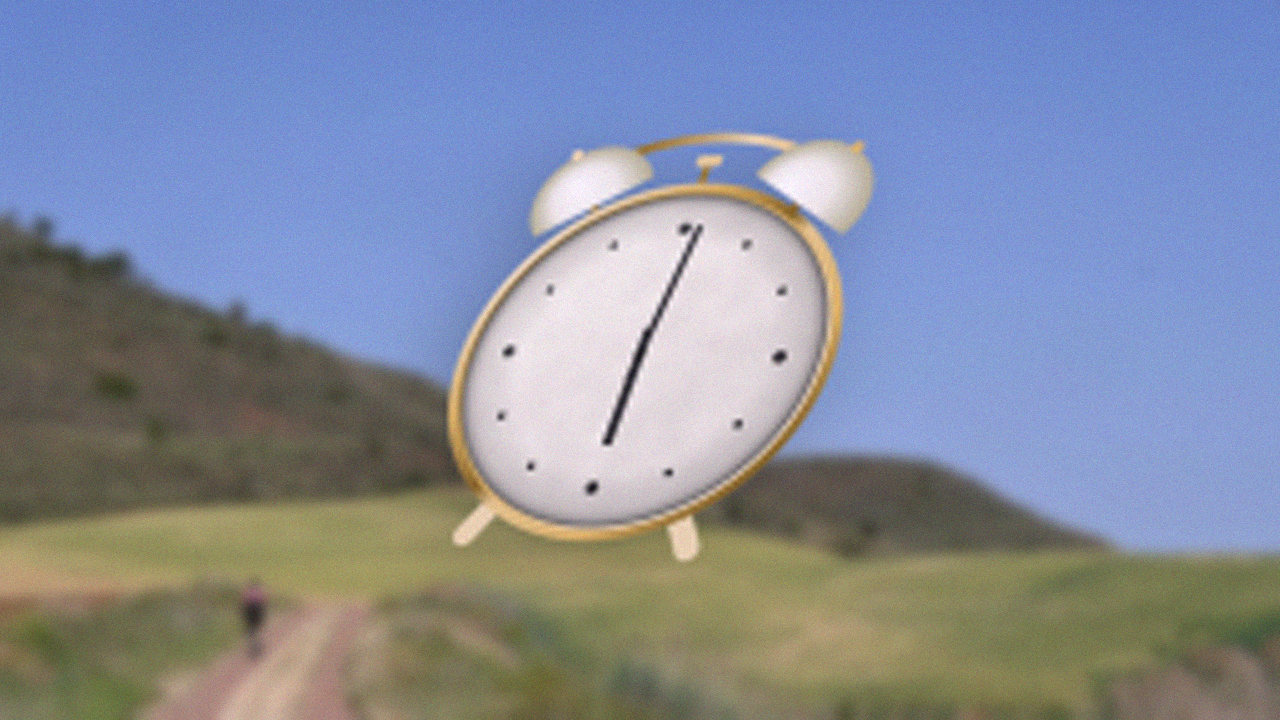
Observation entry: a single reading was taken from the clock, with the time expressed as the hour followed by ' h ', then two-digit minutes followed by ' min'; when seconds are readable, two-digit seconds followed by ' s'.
6 h 01 min
